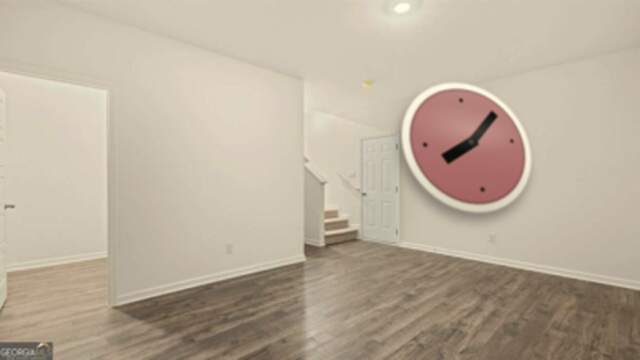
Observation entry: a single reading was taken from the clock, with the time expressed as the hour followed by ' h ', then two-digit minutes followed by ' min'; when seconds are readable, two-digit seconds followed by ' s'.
8 h 08 min
